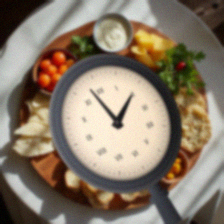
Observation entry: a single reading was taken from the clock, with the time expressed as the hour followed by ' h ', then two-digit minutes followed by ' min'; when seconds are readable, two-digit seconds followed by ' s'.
1 h 58 min
